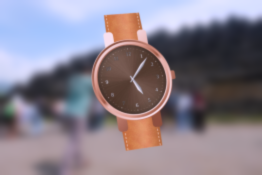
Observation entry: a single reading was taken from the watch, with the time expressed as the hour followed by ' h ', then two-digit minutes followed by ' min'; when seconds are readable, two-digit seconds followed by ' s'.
5 h 07 min
